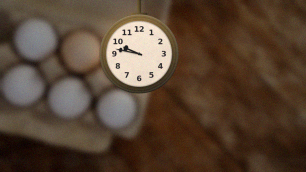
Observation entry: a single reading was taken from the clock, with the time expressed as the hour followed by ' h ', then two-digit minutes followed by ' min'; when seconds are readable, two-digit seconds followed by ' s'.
9 h 47 min
